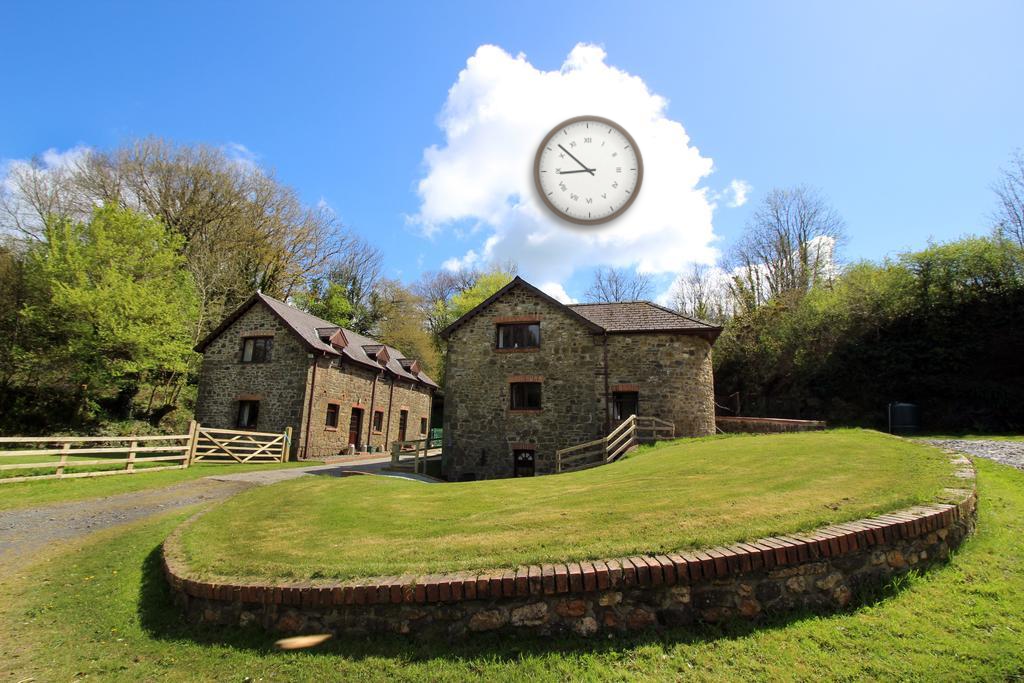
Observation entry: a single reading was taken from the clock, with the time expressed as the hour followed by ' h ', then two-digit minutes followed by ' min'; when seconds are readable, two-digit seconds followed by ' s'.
8 h 52 min
